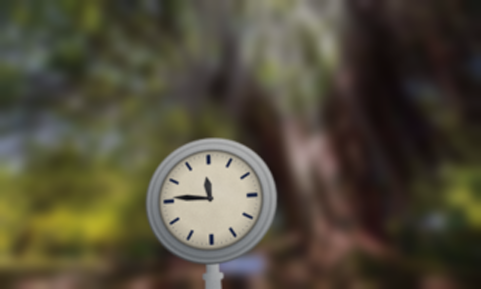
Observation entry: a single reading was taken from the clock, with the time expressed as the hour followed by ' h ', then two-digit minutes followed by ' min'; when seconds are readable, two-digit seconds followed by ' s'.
11 h 46 min
